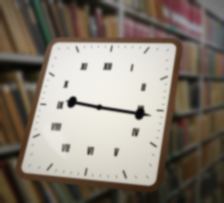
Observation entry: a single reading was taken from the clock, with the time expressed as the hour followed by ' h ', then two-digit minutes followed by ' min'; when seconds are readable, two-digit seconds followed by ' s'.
9 h 16 min
